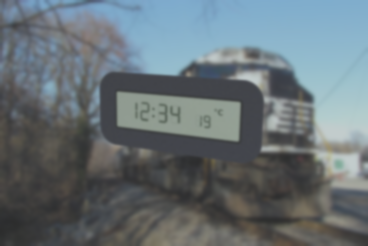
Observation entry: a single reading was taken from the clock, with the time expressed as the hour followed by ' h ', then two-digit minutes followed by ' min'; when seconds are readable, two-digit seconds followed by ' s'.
12 h 34 min
